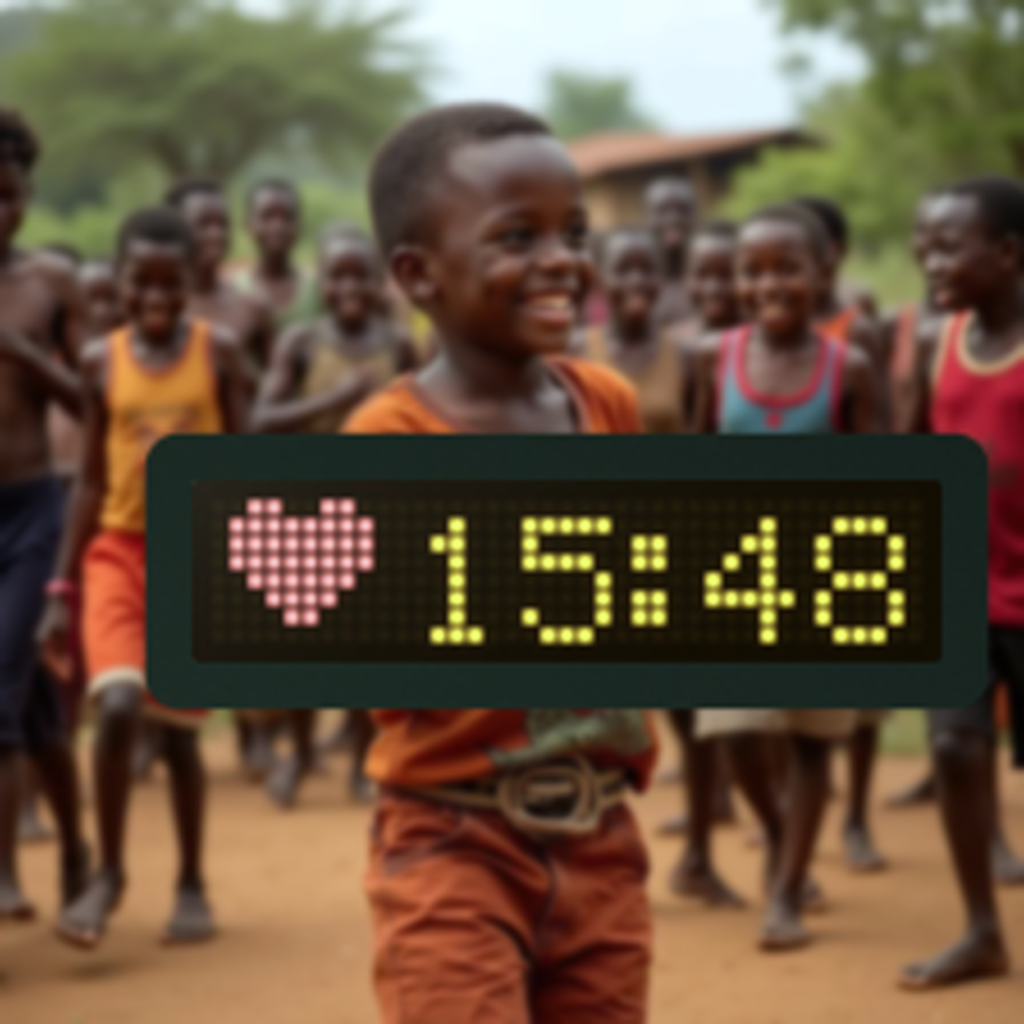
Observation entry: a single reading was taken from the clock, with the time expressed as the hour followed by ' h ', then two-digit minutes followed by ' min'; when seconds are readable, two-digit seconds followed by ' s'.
15 h 48 min
